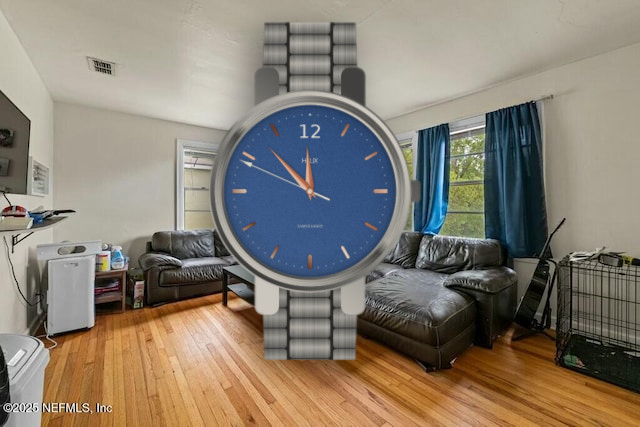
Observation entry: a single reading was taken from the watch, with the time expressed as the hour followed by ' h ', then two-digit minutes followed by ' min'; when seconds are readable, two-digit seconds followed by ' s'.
11 h 52 min 49 s
